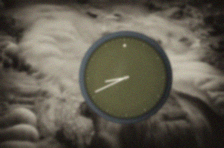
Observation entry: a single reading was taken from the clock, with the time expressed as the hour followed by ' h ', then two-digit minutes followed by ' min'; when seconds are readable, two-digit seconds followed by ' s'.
8 h 41 min
